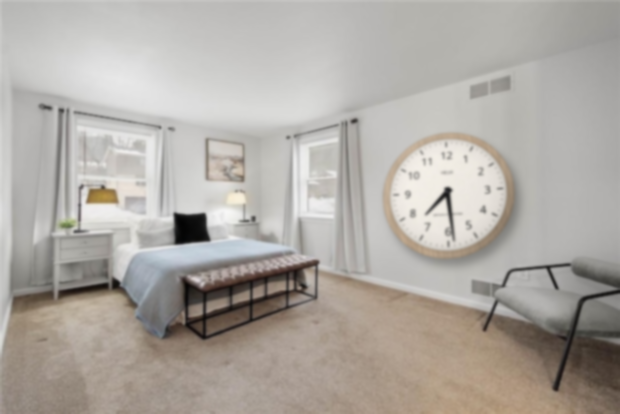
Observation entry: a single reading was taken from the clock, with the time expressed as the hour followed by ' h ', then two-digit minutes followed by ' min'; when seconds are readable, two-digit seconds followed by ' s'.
7 h 29 min
